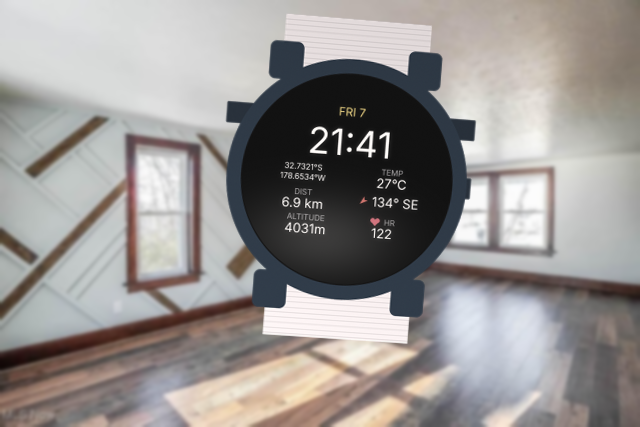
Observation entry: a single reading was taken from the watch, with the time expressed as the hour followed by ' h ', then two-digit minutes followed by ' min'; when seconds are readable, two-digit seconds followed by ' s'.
21 h 41 min
